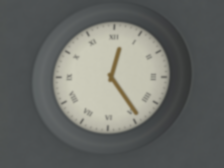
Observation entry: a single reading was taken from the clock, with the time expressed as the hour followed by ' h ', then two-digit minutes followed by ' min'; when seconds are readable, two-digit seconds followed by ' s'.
12 h 24 min
